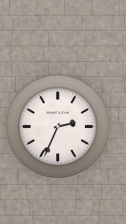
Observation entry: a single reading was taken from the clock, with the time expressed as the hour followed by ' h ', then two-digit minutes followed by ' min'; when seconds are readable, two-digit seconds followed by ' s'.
2 h 34 min
